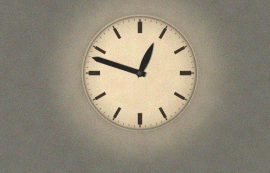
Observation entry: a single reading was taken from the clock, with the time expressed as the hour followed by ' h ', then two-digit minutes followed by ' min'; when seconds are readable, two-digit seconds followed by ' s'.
12 h 48 min
